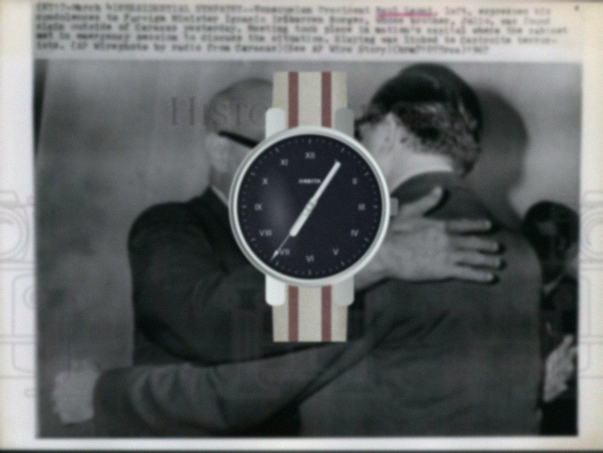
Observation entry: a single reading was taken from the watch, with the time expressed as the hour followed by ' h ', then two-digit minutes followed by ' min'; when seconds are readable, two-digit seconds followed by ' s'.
7 h 05 min 36 s
